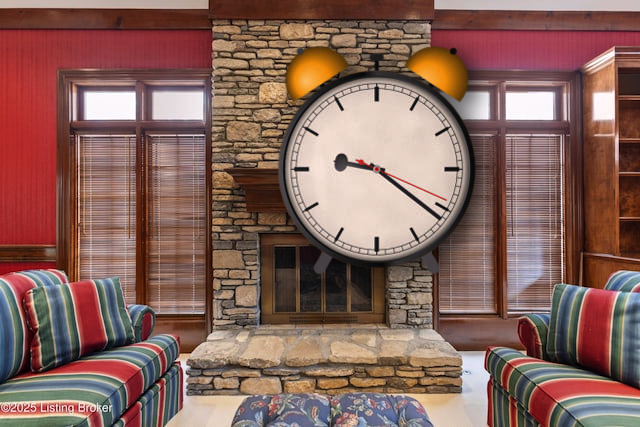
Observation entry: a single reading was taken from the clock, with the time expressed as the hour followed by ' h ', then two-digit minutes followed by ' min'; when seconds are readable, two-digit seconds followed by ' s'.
9 h 21 min 19 s
